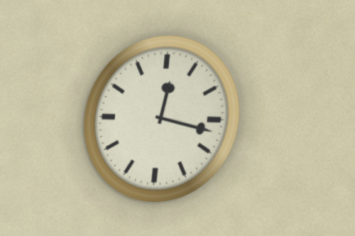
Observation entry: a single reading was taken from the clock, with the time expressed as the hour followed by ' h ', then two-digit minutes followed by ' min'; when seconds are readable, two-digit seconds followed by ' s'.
12 h 17 min
